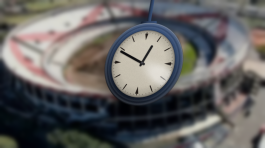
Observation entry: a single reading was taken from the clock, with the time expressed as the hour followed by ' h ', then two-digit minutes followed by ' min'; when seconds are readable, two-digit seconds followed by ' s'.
12 h 49 min
